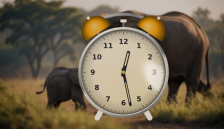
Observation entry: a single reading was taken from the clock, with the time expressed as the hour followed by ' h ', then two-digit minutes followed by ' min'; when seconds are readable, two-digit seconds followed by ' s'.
12 h 28 min
